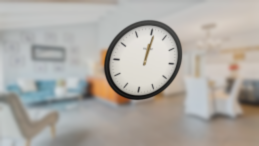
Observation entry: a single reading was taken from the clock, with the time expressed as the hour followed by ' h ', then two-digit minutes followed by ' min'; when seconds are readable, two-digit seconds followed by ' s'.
12 h 01 min
